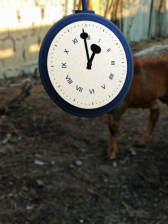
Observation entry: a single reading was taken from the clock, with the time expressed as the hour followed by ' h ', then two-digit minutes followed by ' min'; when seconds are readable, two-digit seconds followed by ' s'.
12 h 59 min
